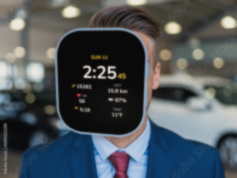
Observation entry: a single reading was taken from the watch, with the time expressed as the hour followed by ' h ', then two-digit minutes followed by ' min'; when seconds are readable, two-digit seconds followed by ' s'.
2 h 25 min
